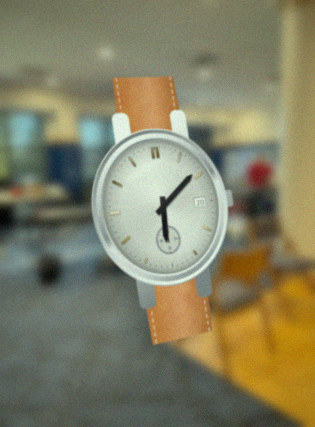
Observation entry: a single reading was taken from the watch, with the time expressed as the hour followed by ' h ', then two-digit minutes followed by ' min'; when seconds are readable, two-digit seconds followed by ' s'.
6 h 09 min
